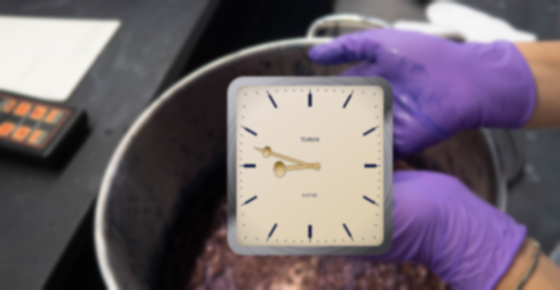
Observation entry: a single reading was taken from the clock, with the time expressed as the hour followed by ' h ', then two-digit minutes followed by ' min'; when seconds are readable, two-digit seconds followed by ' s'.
8 h 48 min
